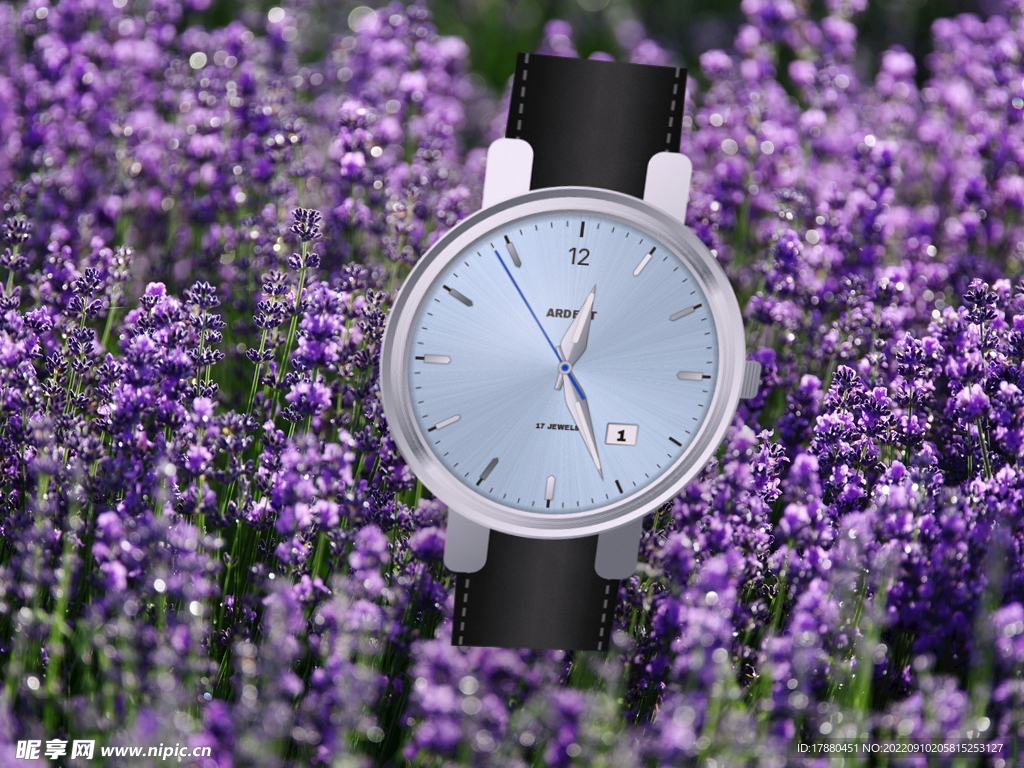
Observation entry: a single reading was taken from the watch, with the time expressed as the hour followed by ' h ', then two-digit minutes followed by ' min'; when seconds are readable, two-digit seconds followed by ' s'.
12 h 25 min 54 s
